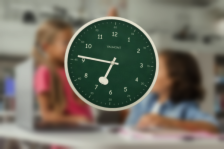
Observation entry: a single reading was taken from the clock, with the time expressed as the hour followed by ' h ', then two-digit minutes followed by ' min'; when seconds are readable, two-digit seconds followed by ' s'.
6 h 46 min
